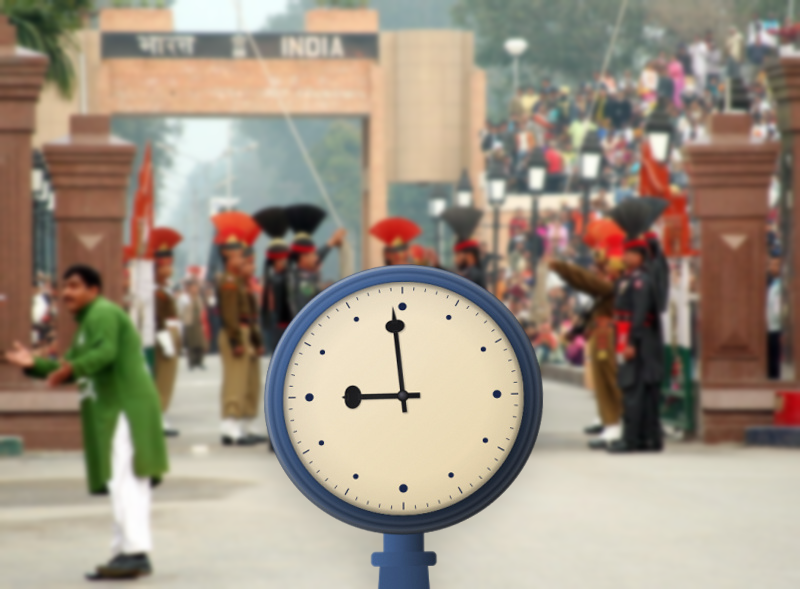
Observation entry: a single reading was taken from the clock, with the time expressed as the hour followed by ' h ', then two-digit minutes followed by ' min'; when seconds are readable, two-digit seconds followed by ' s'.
8 h 59 min
